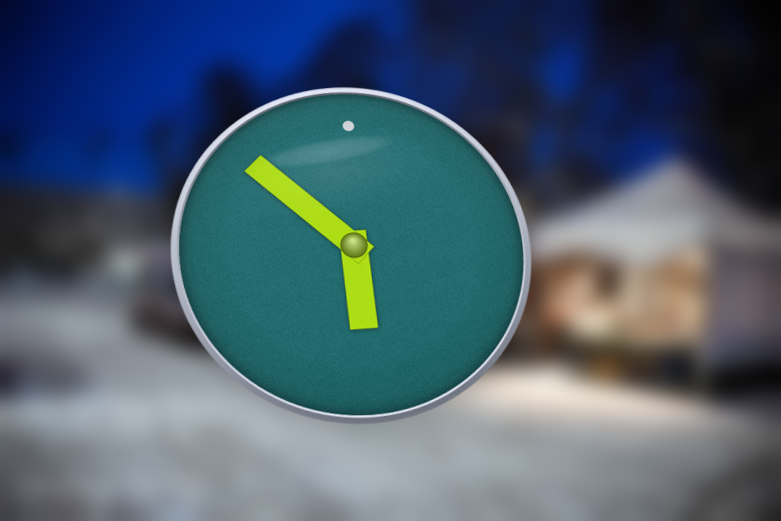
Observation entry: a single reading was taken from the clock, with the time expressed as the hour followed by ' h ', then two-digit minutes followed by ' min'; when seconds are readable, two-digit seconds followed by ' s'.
5 h 52 min
